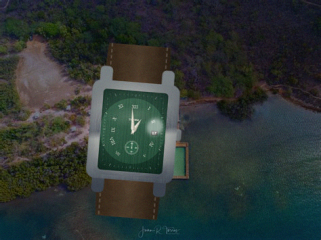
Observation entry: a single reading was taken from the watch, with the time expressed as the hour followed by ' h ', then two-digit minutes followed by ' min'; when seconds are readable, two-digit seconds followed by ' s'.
12 h 59 min
